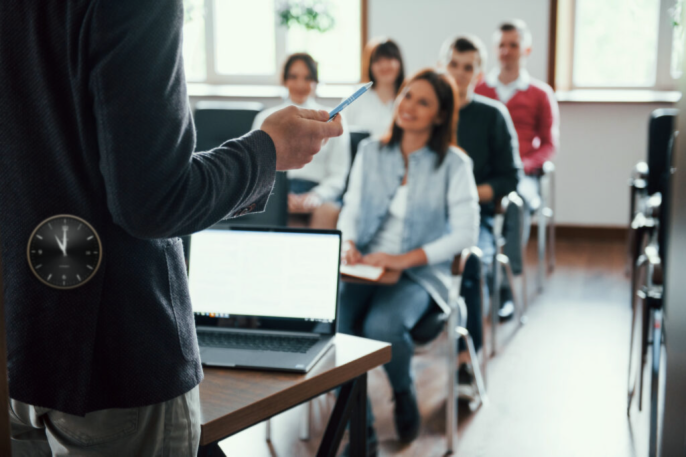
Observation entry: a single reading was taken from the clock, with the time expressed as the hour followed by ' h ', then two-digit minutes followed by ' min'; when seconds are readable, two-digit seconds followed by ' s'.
11 h 00 min
